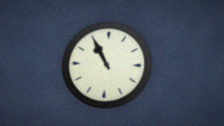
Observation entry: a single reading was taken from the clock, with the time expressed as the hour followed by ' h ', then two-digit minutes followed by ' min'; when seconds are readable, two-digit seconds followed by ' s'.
10 h 55 min
